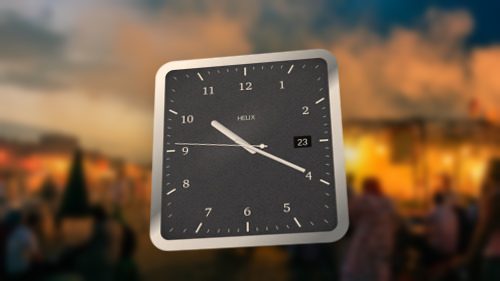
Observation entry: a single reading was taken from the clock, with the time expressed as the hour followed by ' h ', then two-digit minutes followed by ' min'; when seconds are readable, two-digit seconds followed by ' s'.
10 h 19 min 46 s
